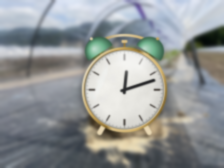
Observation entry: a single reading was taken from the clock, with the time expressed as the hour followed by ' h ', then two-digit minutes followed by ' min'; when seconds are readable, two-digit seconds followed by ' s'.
12 h 12 min
